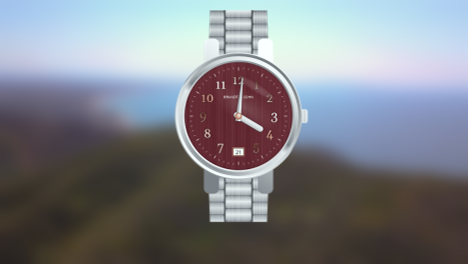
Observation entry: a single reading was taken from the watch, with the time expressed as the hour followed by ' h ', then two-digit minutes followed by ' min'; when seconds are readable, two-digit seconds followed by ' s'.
4 h 01 min
